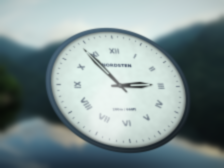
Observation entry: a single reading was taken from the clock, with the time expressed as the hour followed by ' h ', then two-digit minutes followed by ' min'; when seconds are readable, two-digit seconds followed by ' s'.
2 h 54 min
